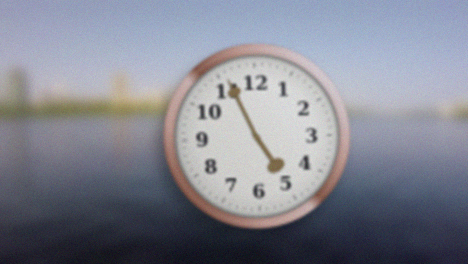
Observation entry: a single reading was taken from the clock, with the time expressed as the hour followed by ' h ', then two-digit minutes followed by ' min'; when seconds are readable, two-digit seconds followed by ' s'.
4 h 56 min
